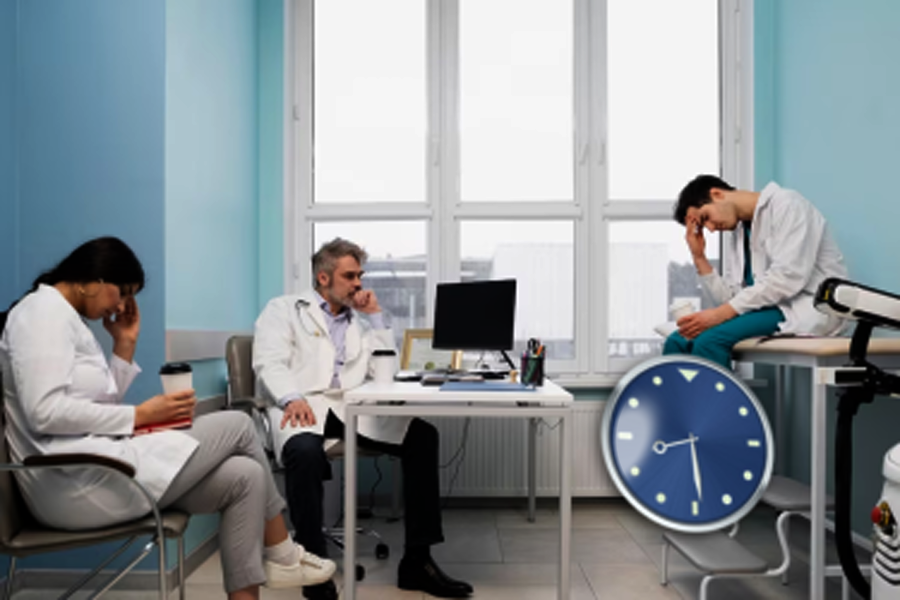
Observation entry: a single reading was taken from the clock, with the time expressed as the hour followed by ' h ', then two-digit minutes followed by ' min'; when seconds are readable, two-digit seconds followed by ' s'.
8 h 29 min
